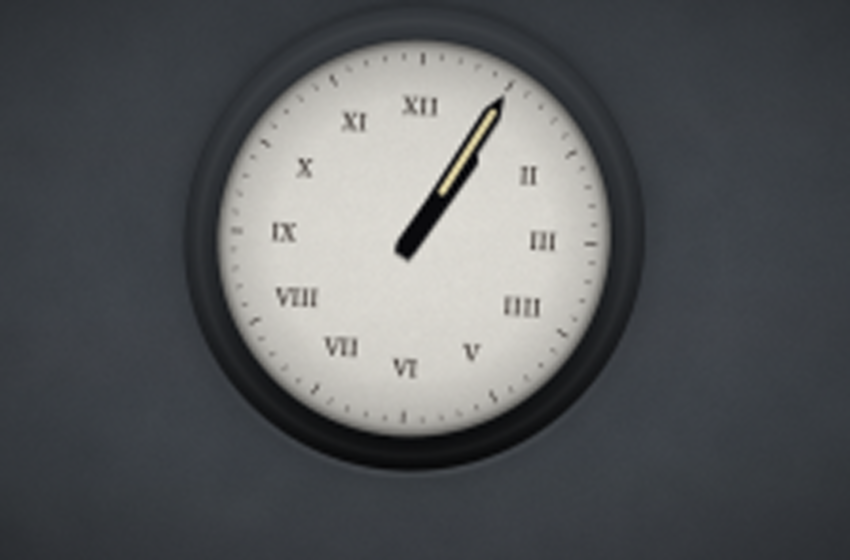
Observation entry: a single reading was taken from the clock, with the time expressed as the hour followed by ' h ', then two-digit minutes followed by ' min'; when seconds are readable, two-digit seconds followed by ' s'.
1 h 05 min
